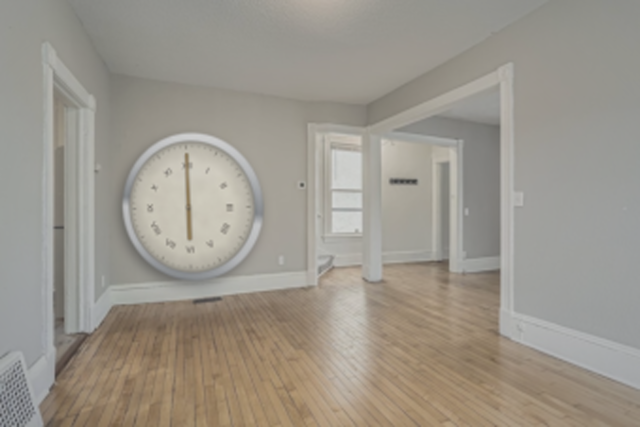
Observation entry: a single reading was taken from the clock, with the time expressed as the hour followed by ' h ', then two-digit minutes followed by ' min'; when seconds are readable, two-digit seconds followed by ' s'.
6 h 00 min
